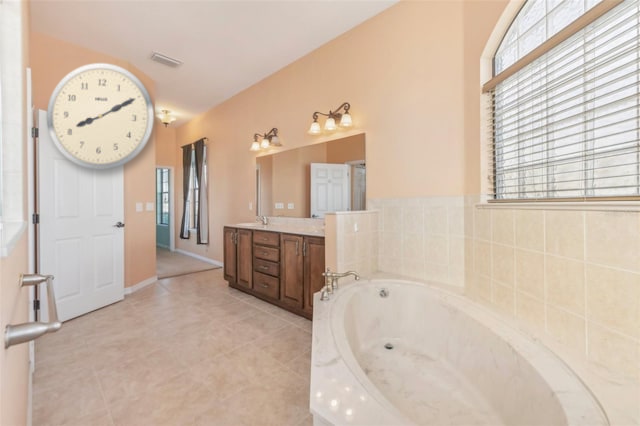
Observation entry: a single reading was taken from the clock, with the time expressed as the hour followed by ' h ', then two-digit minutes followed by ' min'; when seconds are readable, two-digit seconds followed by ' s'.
8 h 10 min
